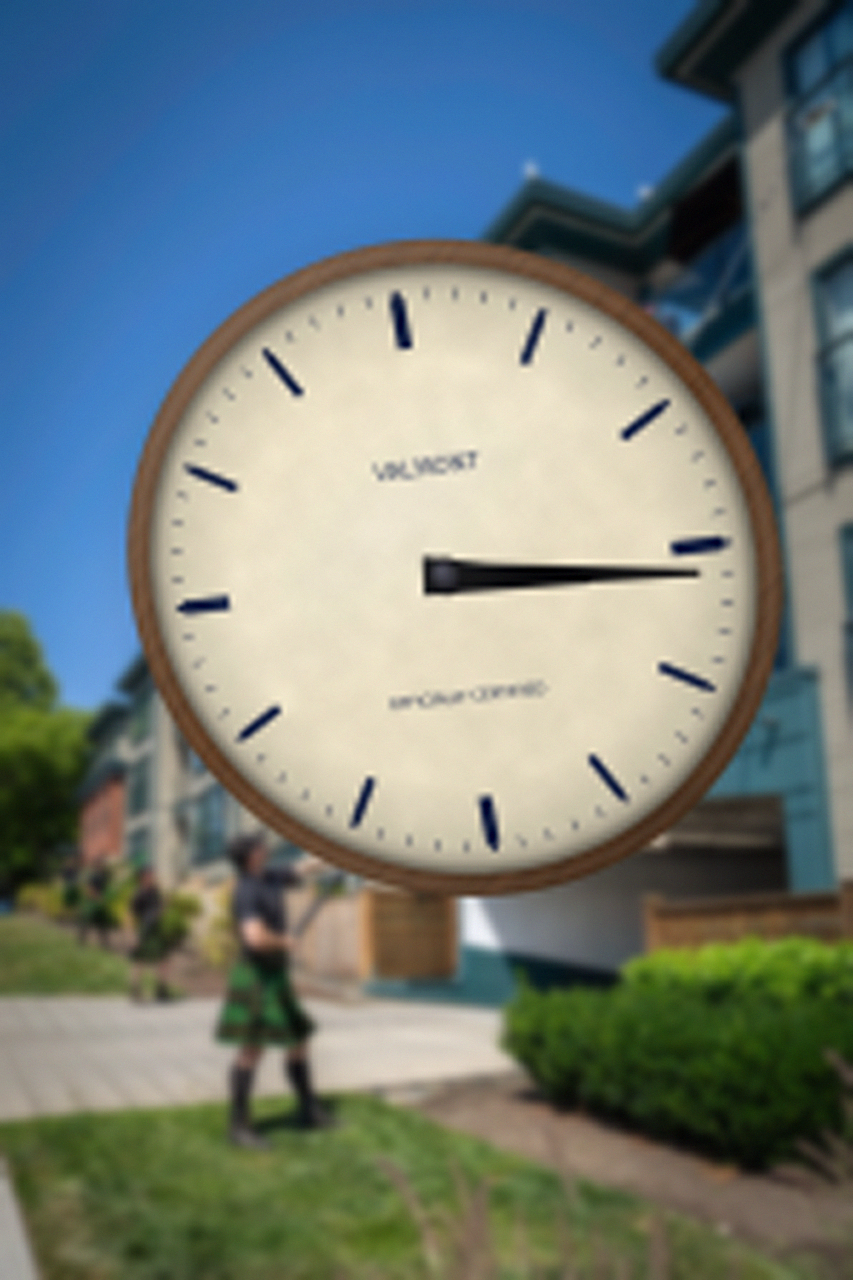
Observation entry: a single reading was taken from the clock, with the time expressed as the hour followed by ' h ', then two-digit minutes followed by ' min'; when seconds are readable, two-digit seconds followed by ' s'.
3 h 16 min
